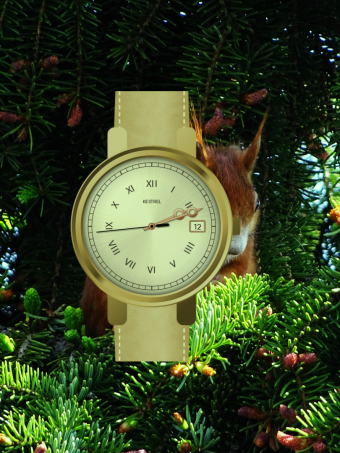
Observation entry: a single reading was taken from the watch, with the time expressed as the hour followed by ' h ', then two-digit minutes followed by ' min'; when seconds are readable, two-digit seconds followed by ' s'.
2 h 11 min 44 s
